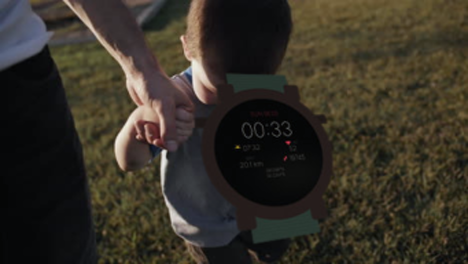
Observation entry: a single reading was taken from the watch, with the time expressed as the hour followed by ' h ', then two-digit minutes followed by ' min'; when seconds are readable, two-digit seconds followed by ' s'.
0 h 33 min
